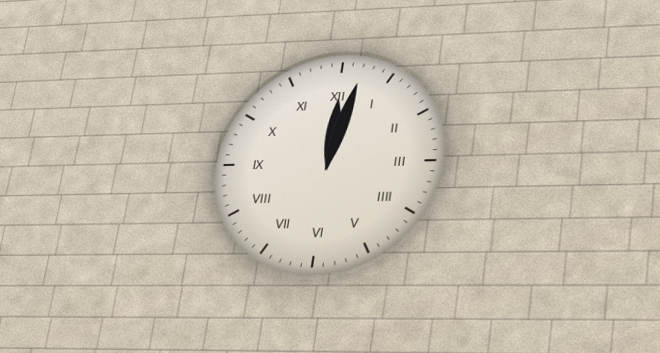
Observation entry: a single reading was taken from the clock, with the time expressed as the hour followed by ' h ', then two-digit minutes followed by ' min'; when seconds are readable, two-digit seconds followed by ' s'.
12 h 02 min
